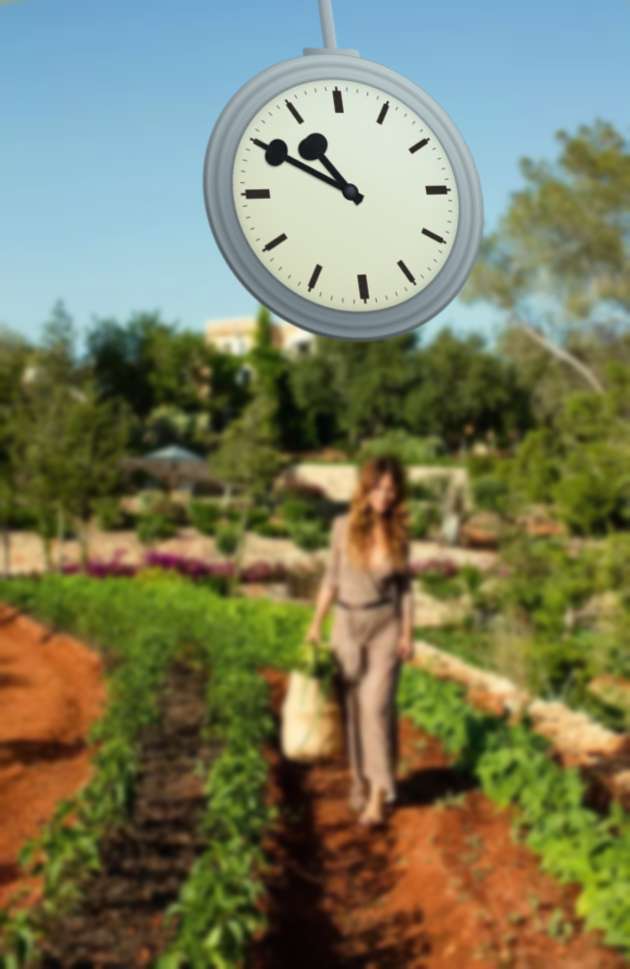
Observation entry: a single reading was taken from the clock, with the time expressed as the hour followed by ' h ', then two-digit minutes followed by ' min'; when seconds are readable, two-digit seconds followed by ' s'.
10 h 50 min
